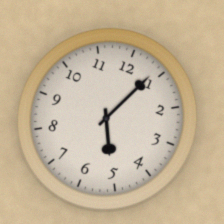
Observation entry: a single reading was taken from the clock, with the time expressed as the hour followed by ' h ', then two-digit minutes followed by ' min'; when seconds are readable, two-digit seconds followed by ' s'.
5 h 04 min
